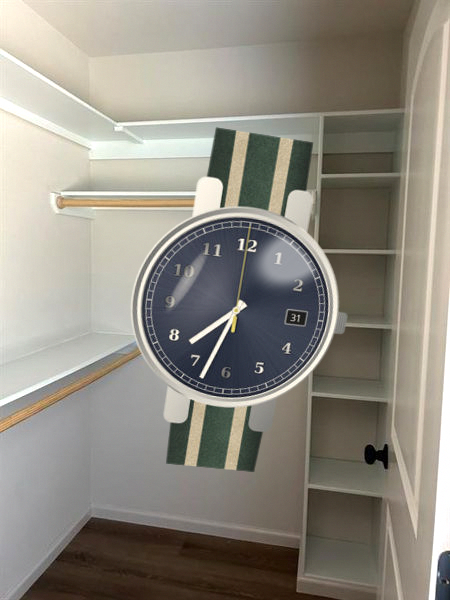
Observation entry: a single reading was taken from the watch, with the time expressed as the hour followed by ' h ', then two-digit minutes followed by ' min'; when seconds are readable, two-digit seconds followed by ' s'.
7 h 33 min 00 s
